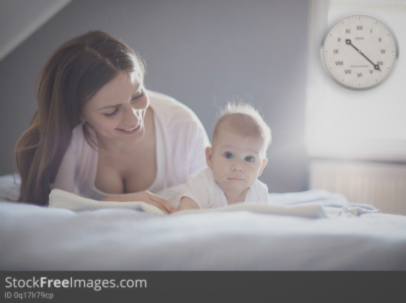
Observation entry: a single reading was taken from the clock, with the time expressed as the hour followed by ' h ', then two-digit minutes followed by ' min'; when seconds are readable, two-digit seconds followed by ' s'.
10 h 22 min
